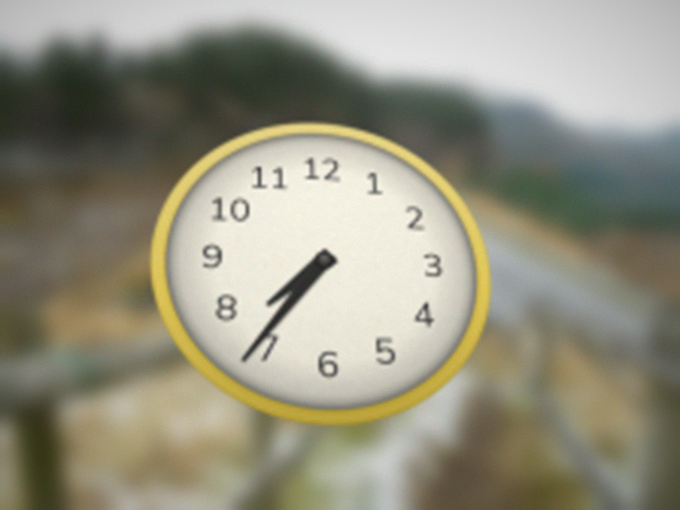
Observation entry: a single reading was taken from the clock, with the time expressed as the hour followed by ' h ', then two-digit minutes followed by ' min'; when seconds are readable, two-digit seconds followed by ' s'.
7 h 36 min
